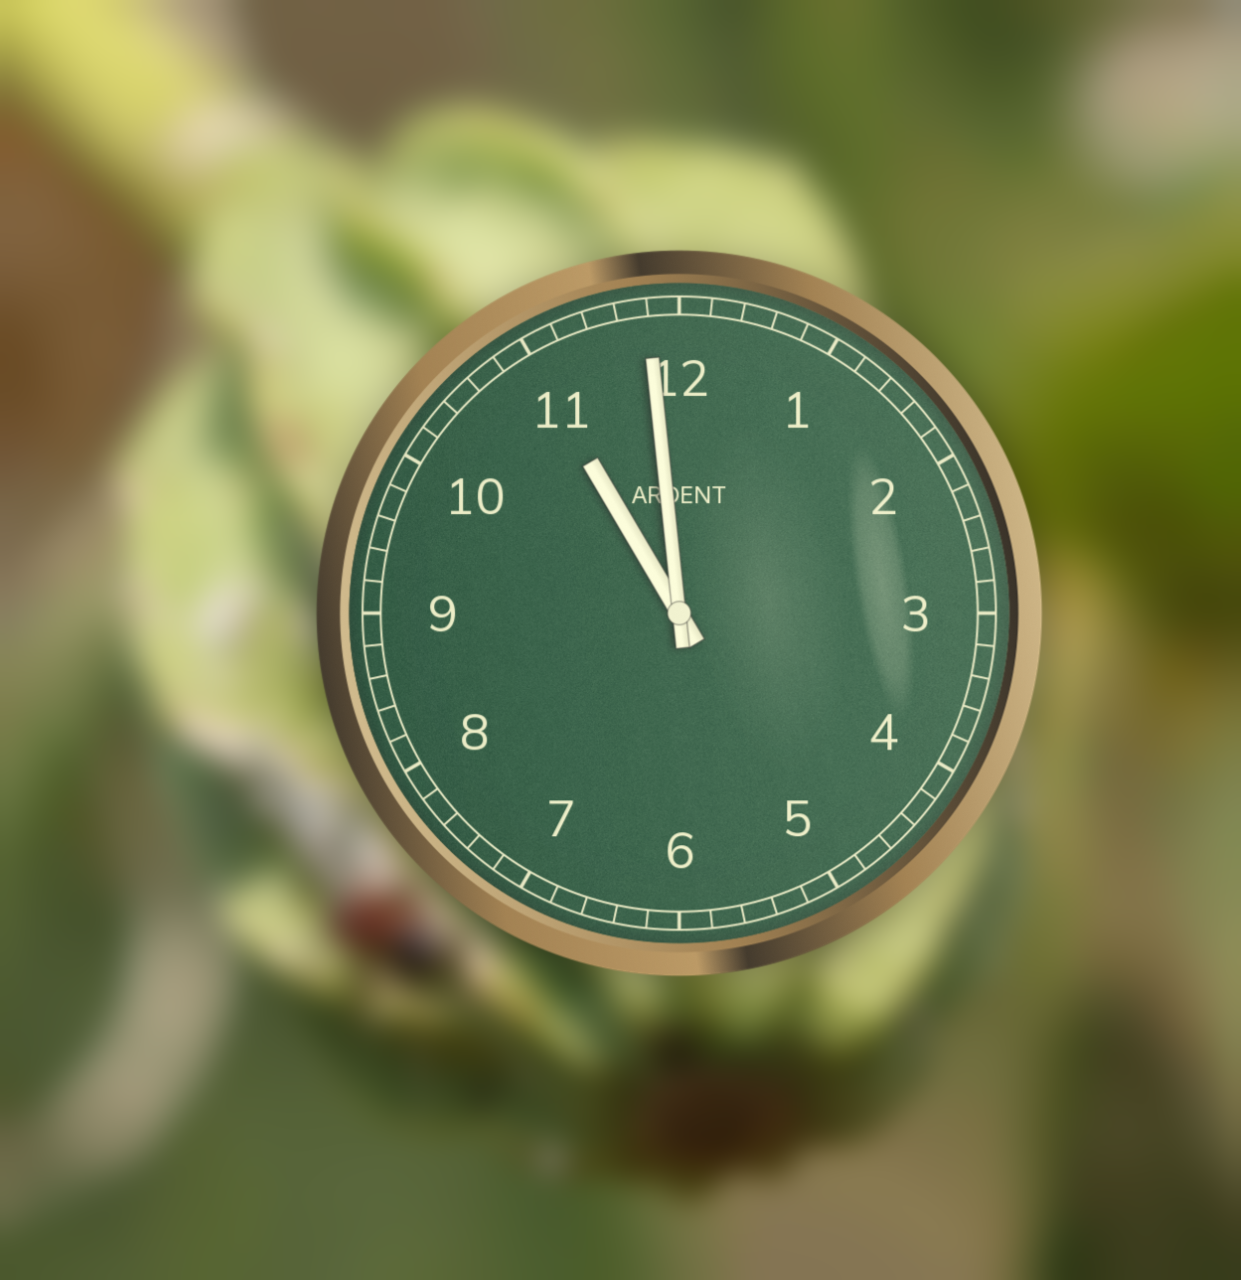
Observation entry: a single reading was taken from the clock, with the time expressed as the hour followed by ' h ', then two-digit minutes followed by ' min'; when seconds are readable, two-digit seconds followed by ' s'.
10 h 59 min
